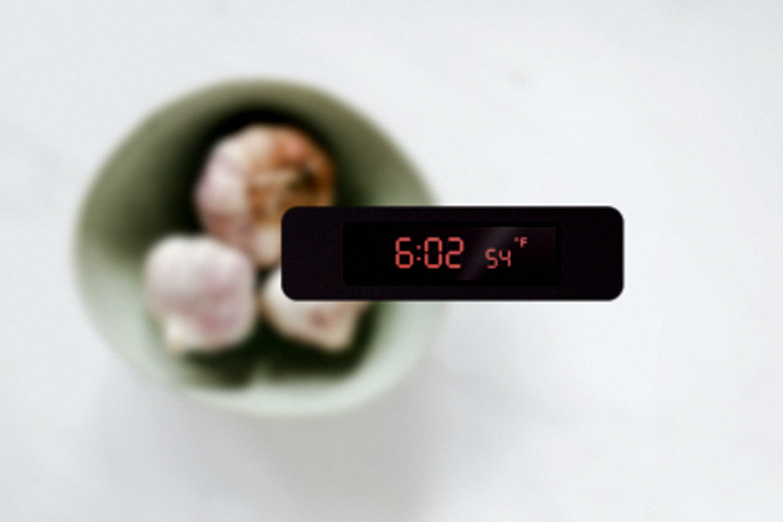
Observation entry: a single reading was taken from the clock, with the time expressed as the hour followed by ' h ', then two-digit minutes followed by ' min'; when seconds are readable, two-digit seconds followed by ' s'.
6 h 02 min
